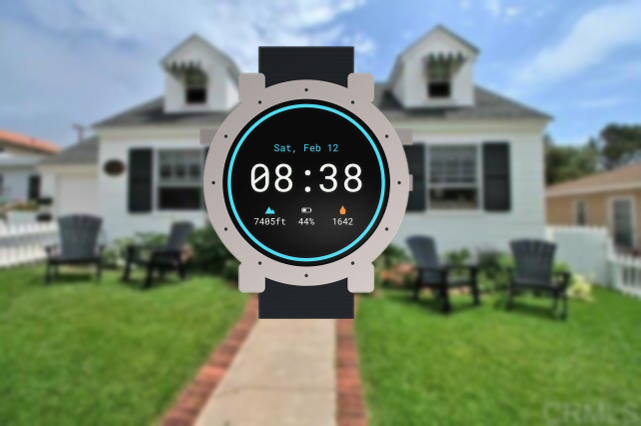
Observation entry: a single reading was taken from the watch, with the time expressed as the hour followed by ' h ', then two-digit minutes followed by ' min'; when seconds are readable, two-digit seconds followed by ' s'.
8 h 38 min
